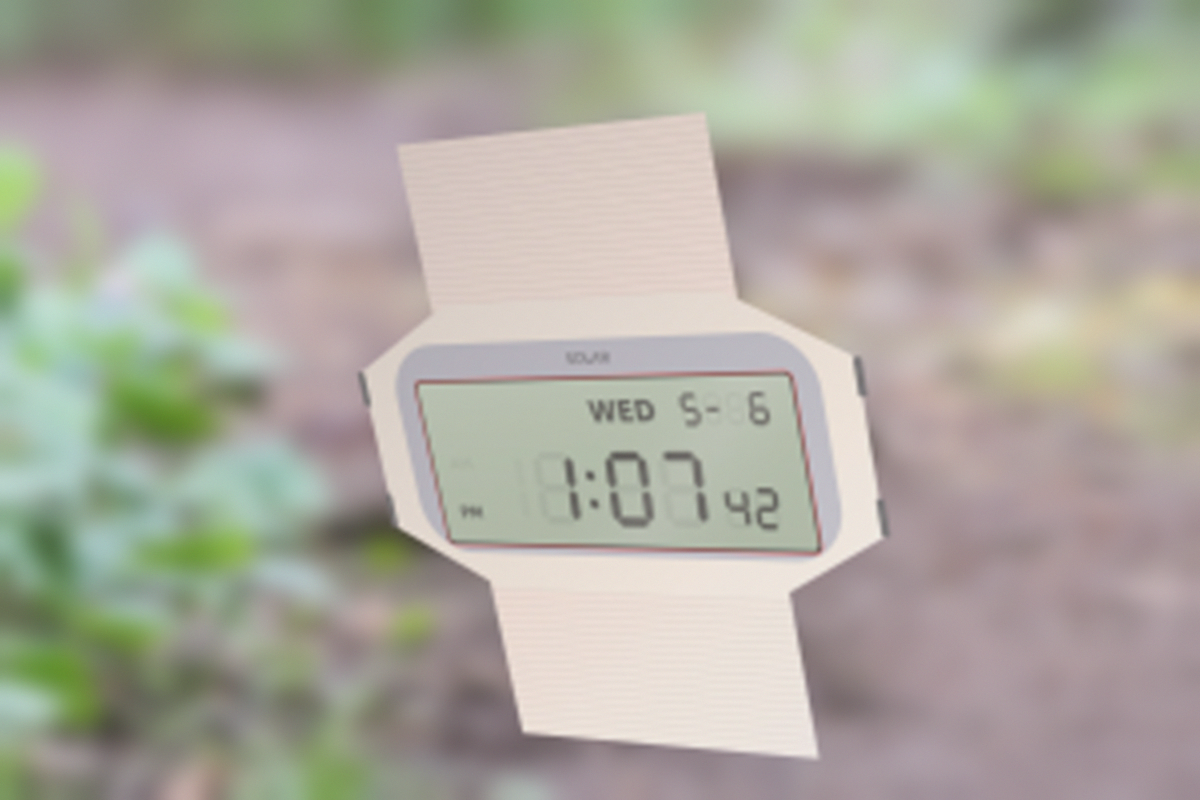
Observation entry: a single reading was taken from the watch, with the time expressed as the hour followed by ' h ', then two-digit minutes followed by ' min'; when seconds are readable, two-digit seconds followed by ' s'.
1 h 07 min 42 s
